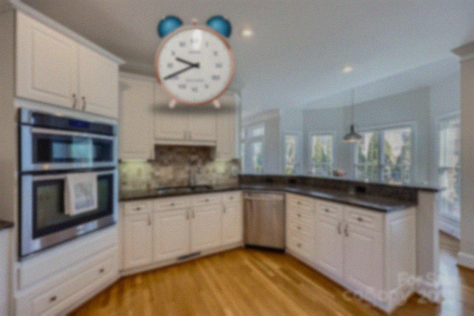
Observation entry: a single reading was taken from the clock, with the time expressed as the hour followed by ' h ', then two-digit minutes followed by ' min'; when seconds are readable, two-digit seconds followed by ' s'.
9 h 41 min
